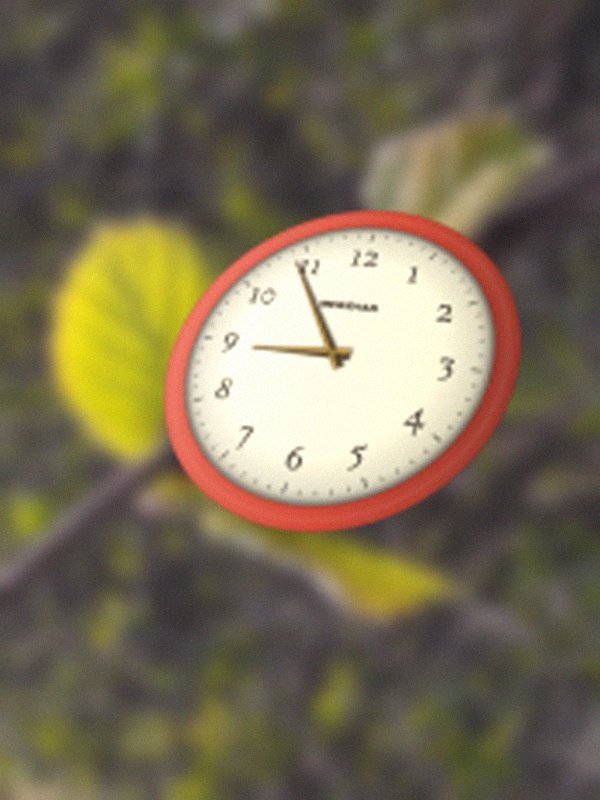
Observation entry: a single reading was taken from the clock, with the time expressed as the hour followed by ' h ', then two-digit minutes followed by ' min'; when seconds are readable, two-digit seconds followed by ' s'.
8 h 54 min
